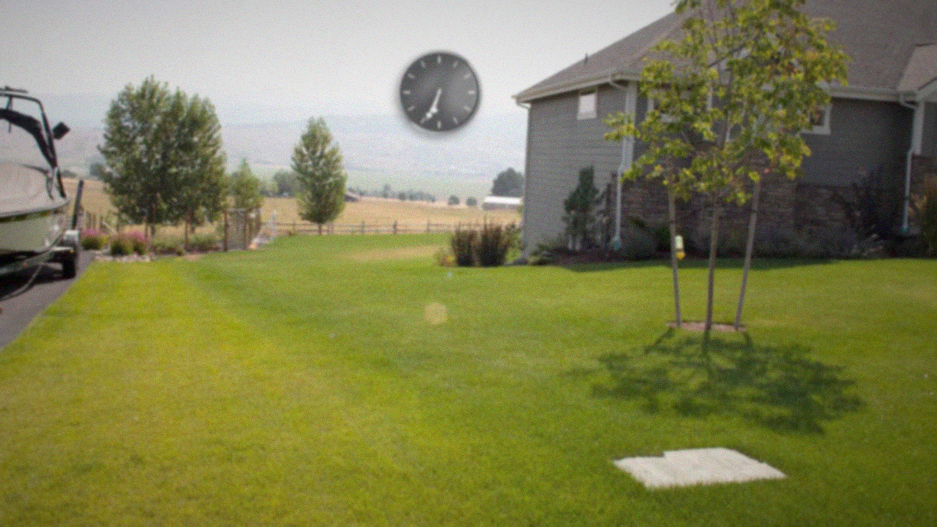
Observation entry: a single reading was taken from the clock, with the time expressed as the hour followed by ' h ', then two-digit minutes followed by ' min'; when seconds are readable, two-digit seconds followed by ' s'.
6 h 34 min
